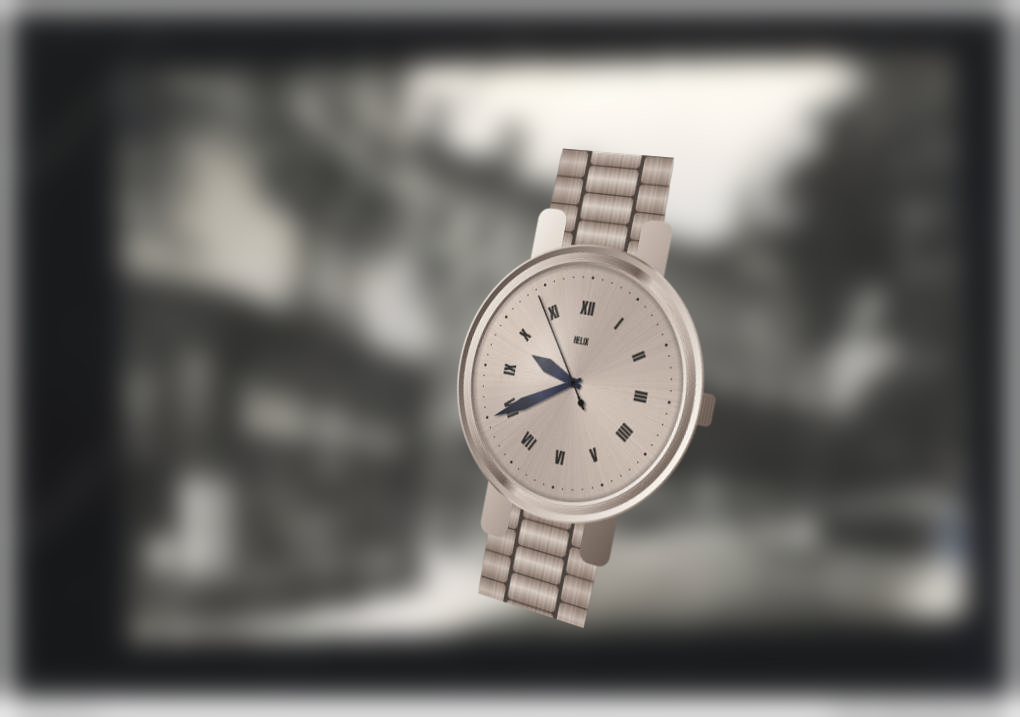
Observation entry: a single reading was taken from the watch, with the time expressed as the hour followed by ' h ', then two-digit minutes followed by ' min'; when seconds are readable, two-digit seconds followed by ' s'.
9 h 39 min 54 s
